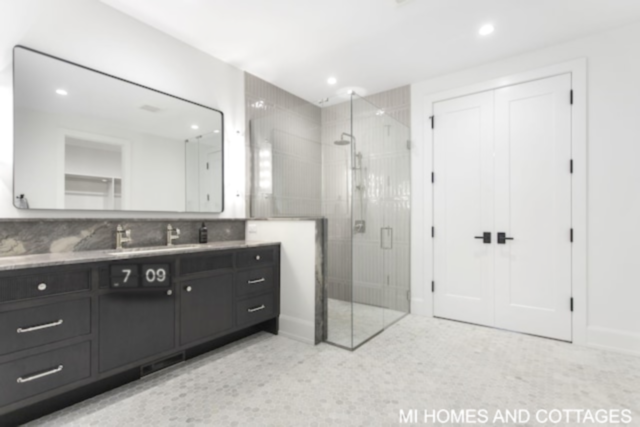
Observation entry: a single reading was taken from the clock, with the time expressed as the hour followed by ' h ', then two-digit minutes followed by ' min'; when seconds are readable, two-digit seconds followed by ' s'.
7 h 09 min
